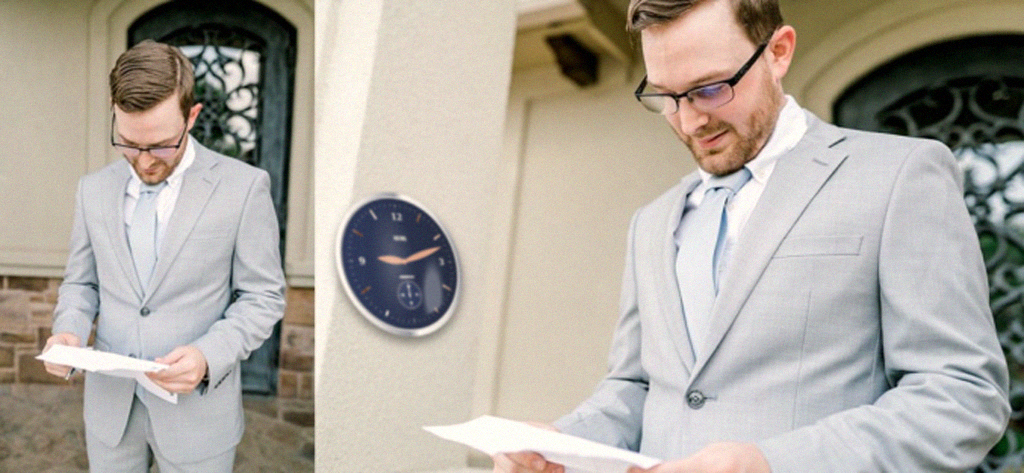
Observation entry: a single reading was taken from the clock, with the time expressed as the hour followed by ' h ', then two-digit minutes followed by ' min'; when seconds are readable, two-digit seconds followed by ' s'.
9 h 12 min
